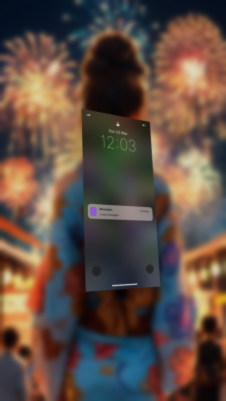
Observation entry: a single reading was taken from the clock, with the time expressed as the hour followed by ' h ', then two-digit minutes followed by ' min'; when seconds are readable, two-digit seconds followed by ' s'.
12 h 03 min
